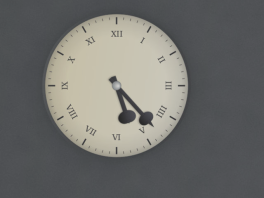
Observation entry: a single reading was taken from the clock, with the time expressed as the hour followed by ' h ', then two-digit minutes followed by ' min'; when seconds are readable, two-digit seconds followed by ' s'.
5 h 23 min
